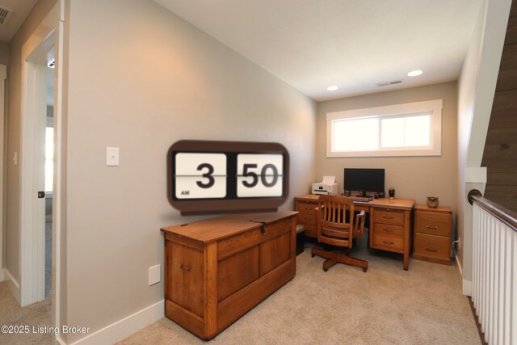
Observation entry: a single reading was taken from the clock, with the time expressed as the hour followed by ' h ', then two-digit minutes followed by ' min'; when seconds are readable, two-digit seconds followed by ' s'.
3 h 50 min
